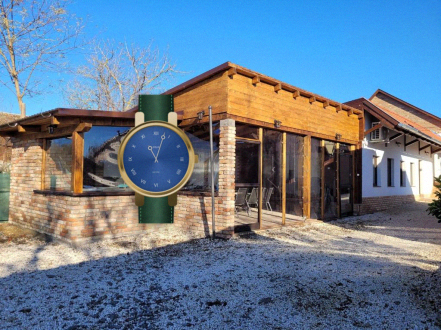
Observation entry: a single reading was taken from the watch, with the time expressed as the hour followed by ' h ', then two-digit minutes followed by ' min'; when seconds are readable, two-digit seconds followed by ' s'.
11 h 03 min
